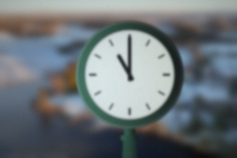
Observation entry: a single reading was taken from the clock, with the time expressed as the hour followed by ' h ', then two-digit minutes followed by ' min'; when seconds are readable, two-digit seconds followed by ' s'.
11 h 00 min
